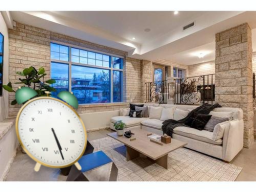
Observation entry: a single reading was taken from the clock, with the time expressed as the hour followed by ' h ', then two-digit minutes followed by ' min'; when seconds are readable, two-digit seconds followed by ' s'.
5 h 28 min
